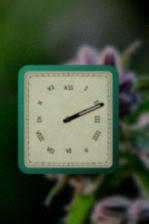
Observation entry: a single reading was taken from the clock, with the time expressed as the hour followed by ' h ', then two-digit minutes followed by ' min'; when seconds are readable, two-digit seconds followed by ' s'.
2 h 11 min
